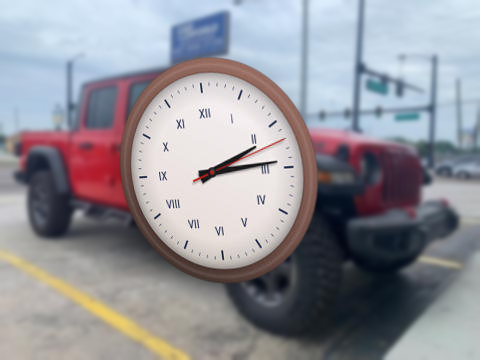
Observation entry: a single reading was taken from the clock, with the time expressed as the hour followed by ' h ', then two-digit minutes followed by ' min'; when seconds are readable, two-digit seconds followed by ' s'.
2 h 14 min 12 s
